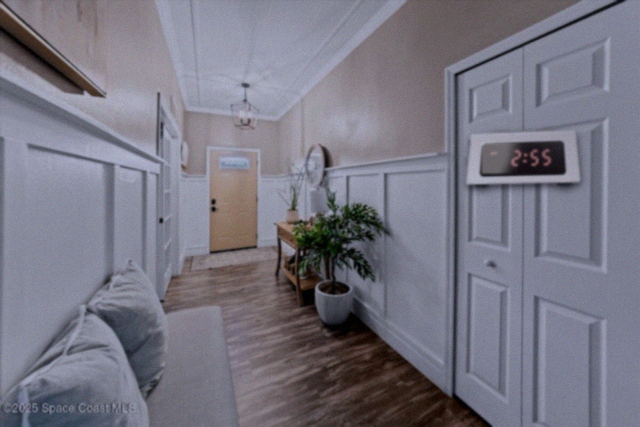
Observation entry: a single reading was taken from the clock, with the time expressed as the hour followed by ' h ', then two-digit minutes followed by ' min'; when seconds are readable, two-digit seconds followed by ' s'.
2 h 55 min
